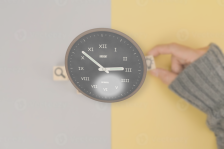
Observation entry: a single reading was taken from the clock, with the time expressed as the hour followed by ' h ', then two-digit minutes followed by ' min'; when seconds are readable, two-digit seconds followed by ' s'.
2 h 52 min
